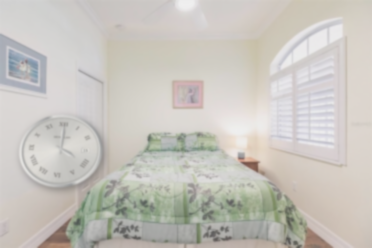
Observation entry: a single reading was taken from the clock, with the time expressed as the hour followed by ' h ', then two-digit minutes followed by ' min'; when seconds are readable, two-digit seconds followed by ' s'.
4 h 00 min
